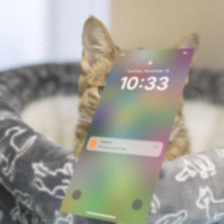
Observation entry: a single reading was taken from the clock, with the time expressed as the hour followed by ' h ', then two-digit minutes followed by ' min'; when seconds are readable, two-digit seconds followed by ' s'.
10 h 33 min
